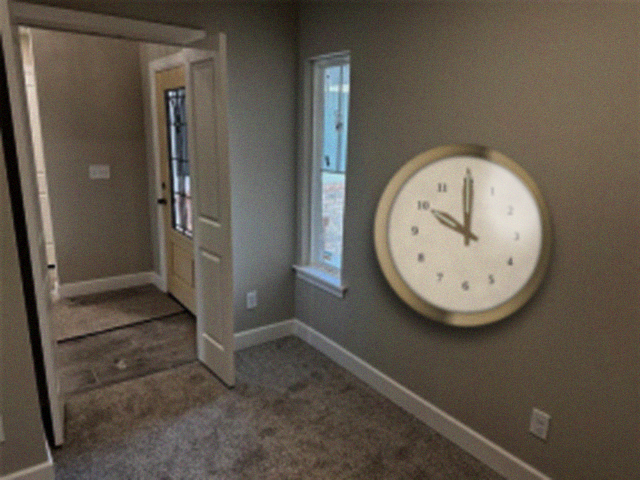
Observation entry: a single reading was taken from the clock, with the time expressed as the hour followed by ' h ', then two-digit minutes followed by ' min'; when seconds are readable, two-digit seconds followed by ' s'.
10 h 00 min
